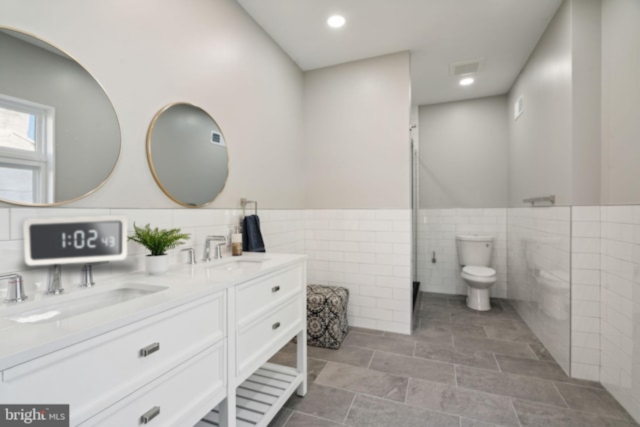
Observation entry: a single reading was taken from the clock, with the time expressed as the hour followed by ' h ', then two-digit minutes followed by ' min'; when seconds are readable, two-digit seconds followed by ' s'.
1 h 02 min
